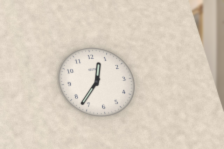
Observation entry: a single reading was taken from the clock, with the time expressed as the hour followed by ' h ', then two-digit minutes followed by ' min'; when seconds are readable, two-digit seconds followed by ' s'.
12 h 37 min
